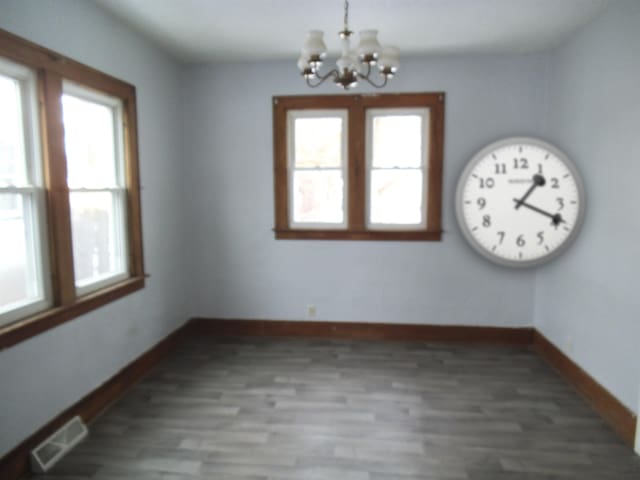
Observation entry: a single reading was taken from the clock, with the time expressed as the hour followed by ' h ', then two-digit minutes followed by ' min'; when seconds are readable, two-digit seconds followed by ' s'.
1 h 19 min
